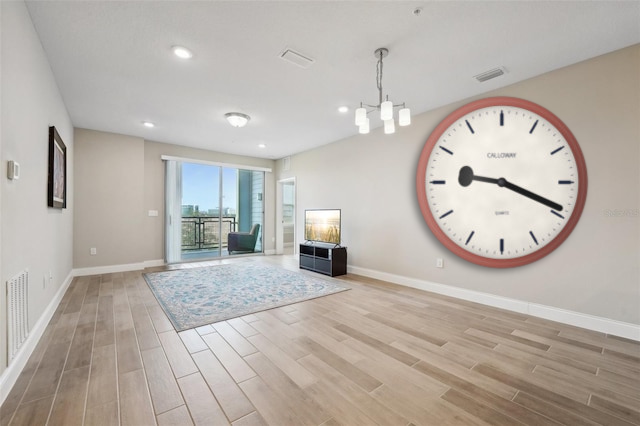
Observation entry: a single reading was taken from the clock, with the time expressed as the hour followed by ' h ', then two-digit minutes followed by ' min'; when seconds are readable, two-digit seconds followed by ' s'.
9 h 19 min
